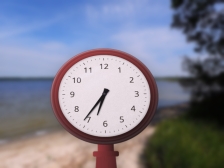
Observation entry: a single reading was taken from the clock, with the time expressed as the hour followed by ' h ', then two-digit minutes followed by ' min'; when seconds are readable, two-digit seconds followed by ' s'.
6 h 36 min
